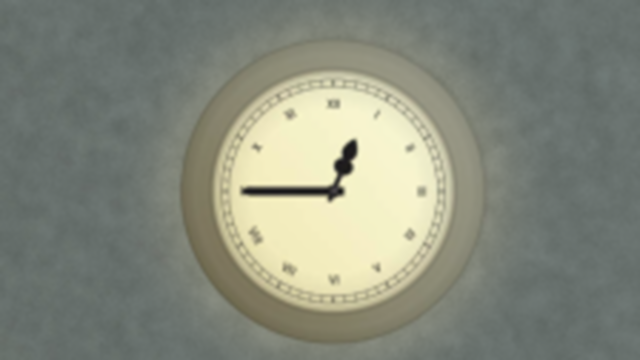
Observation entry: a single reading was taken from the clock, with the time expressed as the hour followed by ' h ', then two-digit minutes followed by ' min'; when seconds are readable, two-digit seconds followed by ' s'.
12 h 45 min
